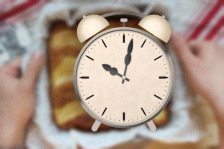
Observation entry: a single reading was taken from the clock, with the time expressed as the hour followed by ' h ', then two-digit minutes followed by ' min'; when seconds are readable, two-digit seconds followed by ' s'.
10 h 02 min
